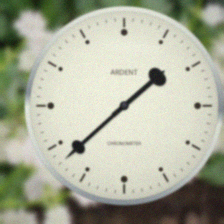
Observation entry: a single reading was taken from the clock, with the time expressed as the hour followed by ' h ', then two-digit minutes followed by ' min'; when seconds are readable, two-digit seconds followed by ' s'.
1 h 38 min
